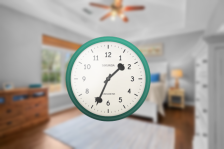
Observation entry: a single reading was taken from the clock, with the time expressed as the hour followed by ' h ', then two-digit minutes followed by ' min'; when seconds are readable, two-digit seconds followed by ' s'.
1 h 34 min
